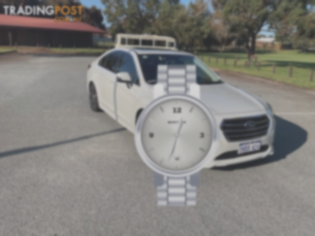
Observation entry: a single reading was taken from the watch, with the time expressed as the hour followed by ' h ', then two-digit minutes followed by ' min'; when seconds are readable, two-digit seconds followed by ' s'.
12 h 33 min
